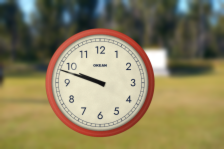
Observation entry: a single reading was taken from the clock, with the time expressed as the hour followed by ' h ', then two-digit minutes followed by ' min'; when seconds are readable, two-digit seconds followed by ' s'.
9 h 48 min
